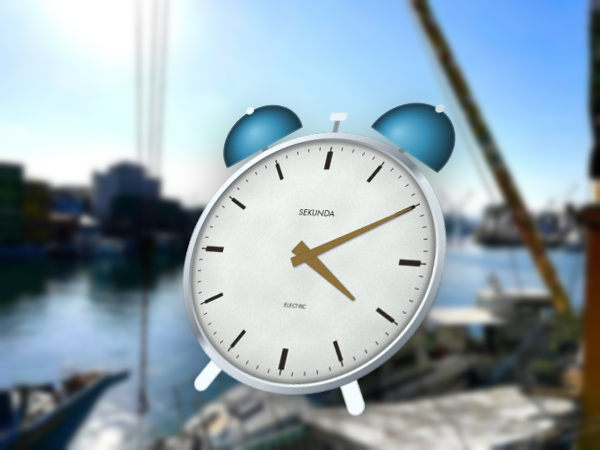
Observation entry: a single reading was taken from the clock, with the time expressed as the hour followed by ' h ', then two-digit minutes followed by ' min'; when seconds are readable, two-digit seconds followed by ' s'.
4 h 10 min
